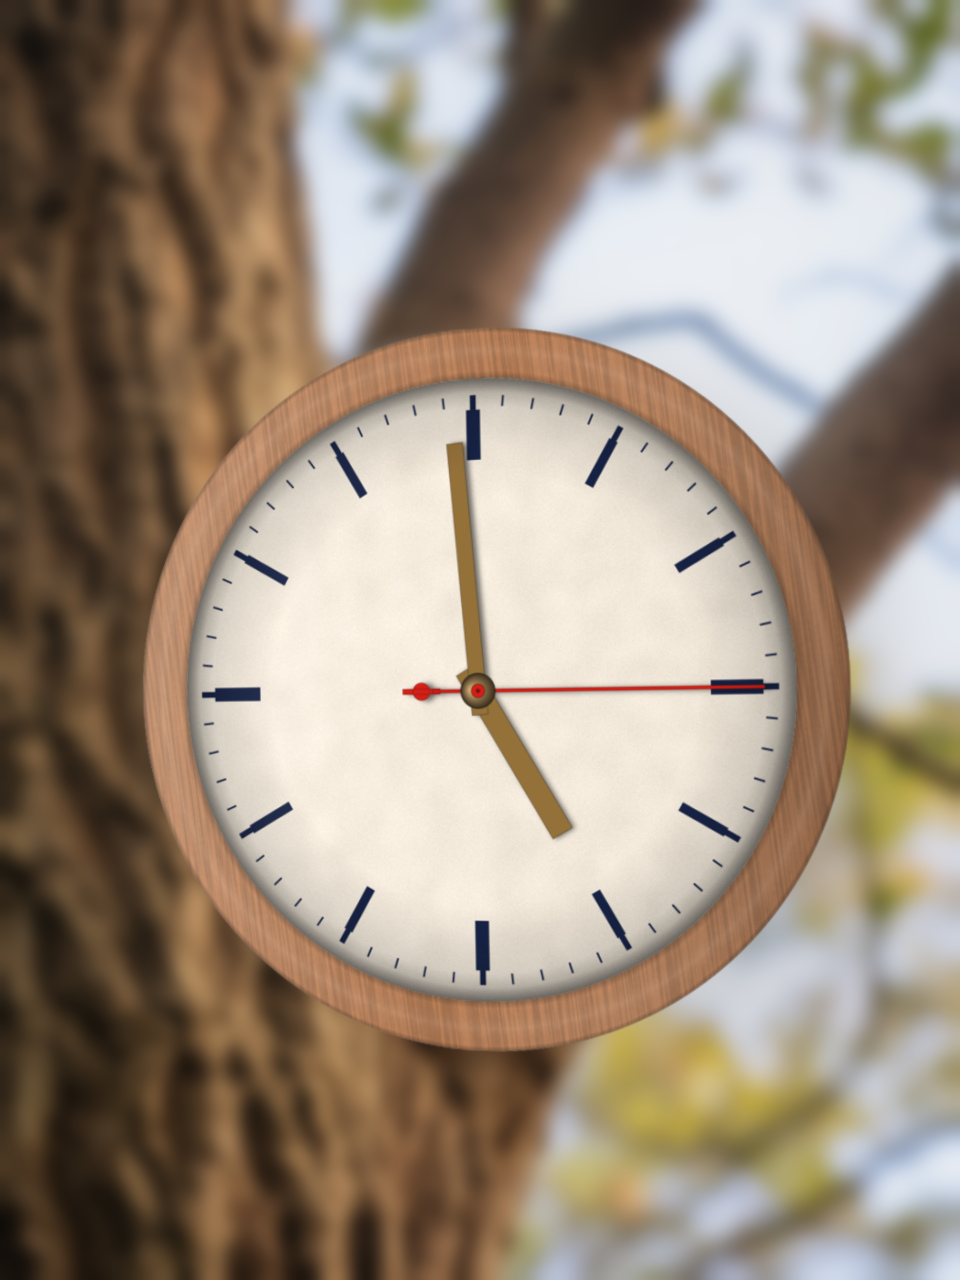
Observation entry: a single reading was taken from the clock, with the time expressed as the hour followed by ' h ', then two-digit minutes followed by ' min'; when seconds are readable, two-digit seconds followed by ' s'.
4 h 59 min 15 s
